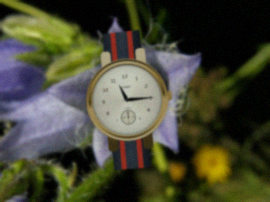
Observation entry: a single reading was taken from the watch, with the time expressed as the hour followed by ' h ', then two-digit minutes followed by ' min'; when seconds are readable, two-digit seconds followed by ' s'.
11 h 15 min
